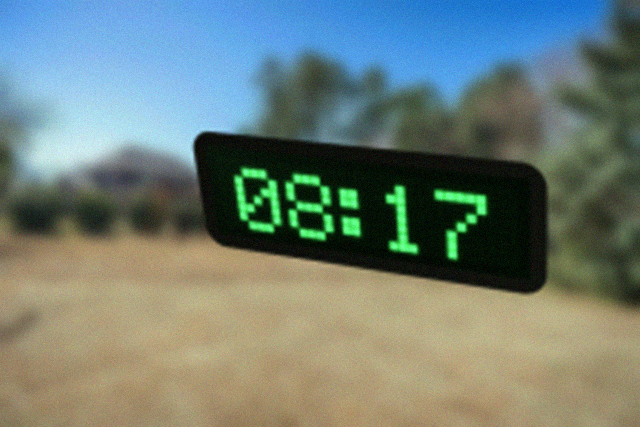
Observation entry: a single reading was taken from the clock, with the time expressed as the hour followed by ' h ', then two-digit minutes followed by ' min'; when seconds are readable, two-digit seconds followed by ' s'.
8 h 17 min
